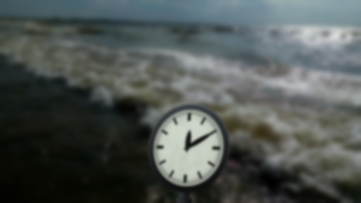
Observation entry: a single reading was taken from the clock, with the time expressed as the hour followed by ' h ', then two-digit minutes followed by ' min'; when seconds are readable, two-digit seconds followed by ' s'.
12 h 10 min
